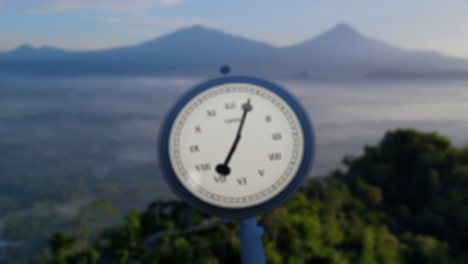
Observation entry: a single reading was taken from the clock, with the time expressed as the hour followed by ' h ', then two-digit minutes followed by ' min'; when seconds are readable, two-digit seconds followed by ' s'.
7 h 04 min
